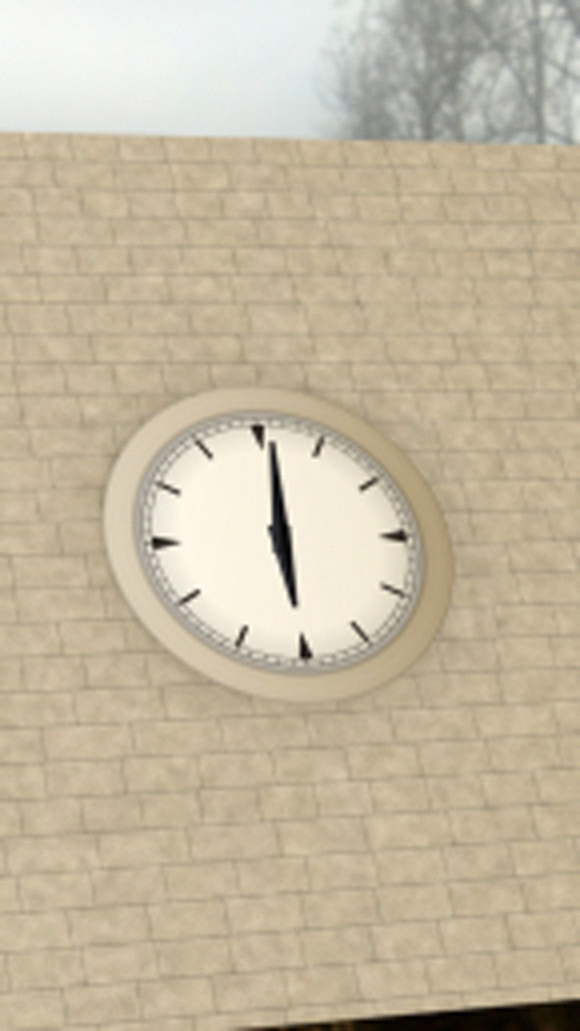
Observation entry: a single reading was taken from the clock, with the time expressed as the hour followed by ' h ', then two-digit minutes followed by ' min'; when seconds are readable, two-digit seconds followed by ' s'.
6 h 01 min
